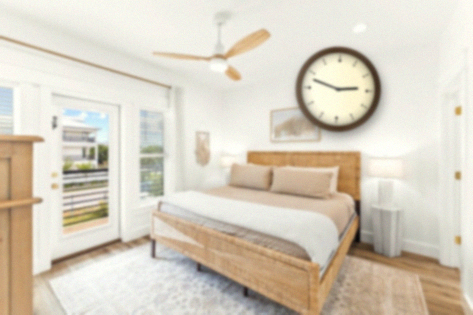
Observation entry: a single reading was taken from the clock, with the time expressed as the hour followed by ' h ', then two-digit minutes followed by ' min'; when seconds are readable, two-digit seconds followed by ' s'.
2 h 48 min
